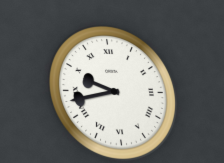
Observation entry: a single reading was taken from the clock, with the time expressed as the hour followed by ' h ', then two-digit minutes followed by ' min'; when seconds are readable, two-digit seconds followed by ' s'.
9 h 43 min
